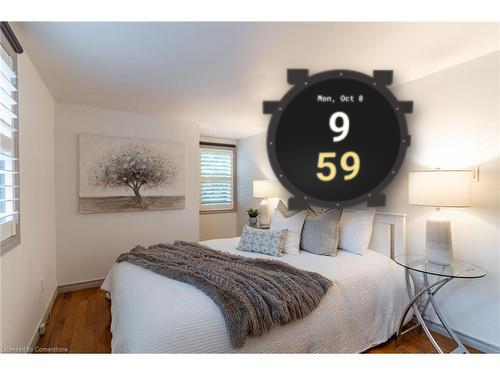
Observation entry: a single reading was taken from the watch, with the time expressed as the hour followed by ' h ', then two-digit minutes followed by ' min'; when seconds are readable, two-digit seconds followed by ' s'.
9 h 59 min
